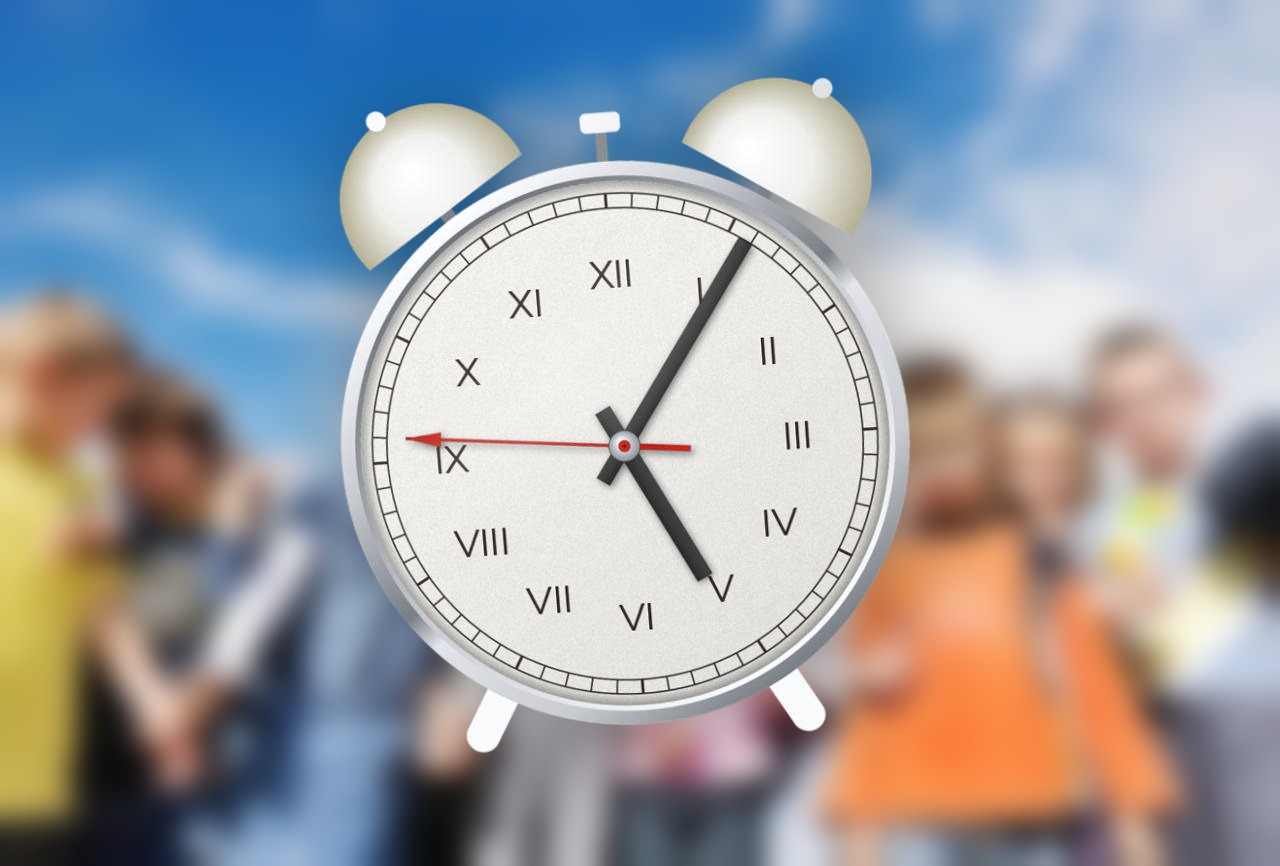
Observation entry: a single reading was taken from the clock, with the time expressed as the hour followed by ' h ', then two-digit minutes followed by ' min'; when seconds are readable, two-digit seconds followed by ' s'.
5 h 05 min 46 s
